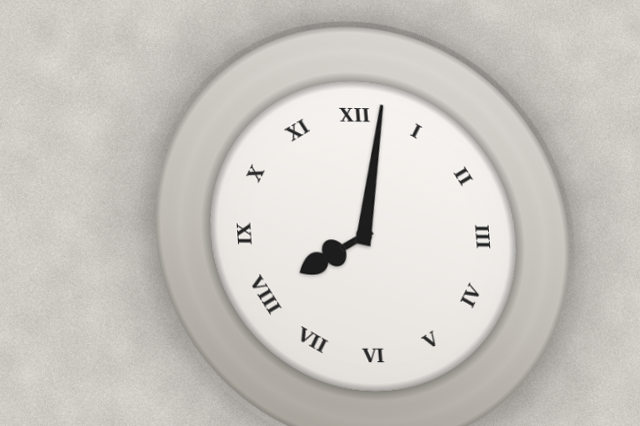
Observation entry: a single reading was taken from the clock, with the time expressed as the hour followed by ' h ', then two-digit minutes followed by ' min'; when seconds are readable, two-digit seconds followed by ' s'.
8 h 02 min
